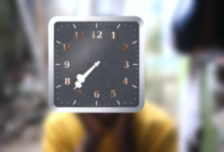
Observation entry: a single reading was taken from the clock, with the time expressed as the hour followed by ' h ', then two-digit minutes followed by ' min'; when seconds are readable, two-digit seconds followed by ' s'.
7 h 37 min
